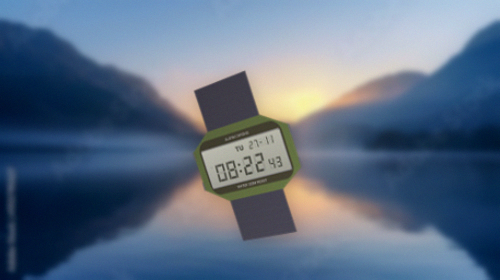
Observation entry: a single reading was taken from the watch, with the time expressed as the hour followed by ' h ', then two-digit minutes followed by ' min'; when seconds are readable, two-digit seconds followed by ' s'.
8 h 22 min 43 s
